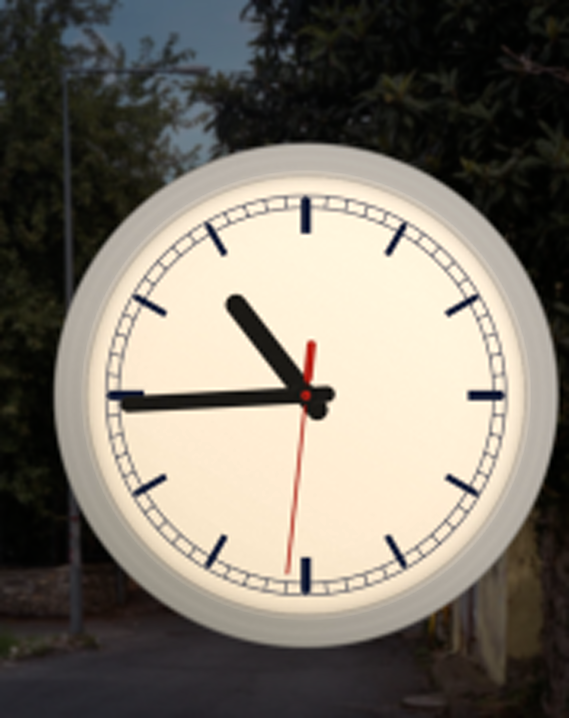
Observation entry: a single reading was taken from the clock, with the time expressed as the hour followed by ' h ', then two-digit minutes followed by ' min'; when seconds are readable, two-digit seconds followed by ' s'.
10 h 44 min 31 s
